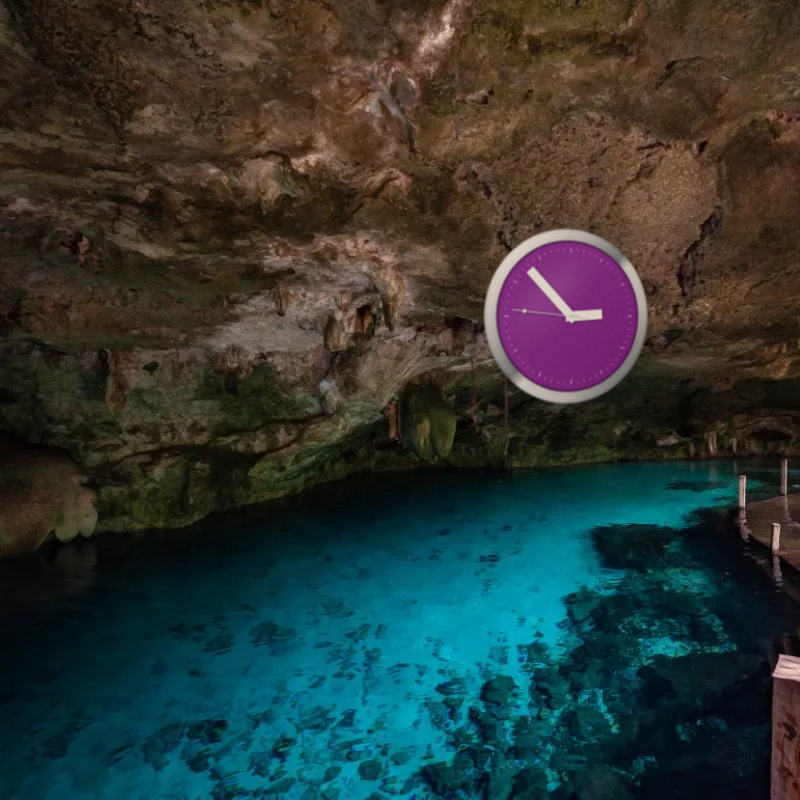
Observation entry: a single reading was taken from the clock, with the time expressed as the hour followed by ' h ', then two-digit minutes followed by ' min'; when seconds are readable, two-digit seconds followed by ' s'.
2 h 52 min 46 s
